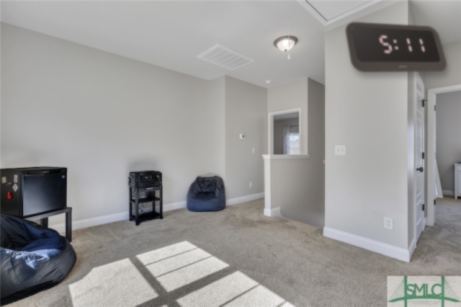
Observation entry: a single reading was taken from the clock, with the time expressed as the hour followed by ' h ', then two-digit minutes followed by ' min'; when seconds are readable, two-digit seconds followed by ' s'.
5 h 11 min
